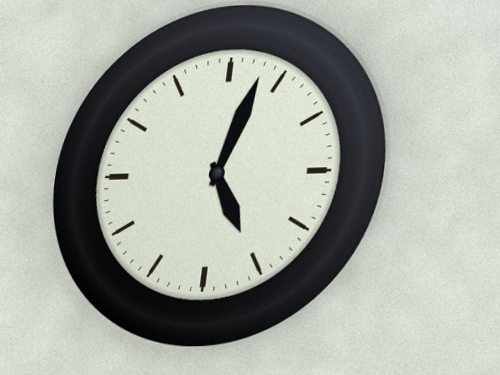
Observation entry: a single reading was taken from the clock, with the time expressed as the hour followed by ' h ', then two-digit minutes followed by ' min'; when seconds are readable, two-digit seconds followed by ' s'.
5 h 03 min
